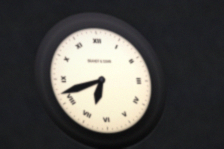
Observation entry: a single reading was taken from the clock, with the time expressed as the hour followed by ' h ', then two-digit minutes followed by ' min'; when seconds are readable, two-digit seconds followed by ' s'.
6 h 42 min
